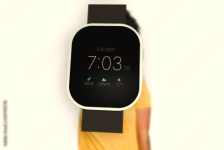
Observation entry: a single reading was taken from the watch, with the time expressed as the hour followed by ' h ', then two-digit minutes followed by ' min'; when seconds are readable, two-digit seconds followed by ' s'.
7 h 03 min
